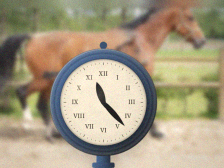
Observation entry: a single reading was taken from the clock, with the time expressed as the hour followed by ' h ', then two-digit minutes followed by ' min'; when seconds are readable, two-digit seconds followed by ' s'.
11 h 23 min
